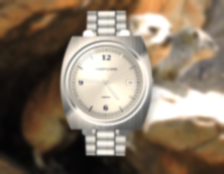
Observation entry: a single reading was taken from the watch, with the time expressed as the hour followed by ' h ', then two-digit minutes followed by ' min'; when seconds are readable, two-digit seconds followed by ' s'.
4 h 46 min
